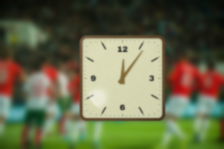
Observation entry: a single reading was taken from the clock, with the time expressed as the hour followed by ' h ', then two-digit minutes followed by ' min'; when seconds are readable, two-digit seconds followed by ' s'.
12 h 06 min
